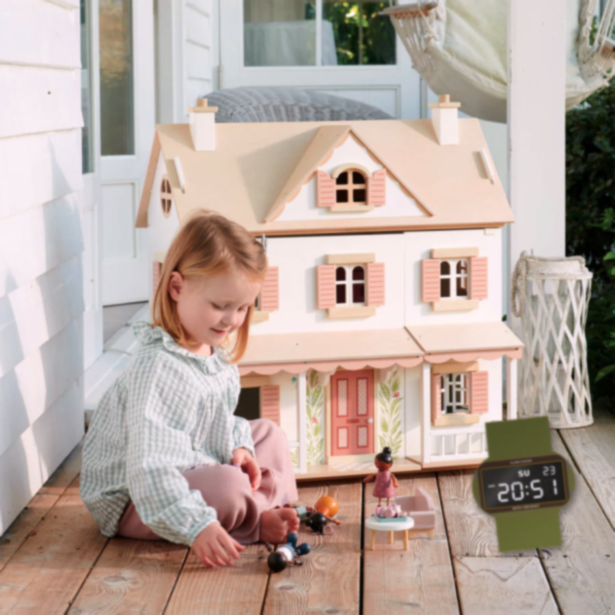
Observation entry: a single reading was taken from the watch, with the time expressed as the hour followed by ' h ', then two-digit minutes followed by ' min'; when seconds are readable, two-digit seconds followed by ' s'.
20 h 51 min
